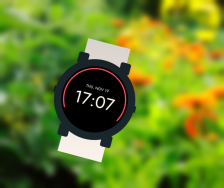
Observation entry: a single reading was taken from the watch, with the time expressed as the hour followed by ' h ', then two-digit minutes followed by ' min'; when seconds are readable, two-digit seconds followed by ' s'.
17 h 07 min
